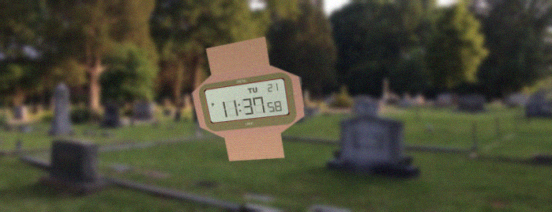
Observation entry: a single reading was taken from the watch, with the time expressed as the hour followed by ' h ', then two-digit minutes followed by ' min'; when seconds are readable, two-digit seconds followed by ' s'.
11 h 37 min 58 s
